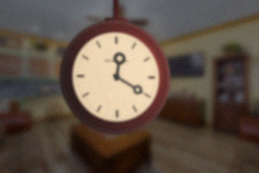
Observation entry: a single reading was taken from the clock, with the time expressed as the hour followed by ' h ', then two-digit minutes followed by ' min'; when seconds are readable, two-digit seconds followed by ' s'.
12 h 20 min
